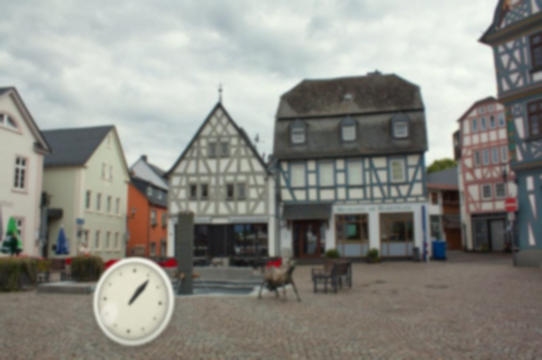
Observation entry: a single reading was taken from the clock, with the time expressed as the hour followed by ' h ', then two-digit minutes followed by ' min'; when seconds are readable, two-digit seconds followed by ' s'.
1 h 06 min
